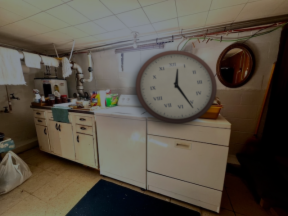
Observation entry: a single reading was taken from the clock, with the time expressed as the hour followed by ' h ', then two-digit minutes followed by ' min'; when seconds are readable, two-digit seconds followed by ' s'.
12 h 26 min
